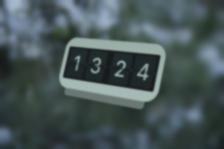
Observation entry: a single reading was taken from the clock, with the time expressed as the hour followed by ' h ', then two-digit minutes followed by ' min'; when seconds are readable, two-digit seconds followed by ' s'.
13 h 24 min
